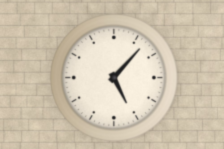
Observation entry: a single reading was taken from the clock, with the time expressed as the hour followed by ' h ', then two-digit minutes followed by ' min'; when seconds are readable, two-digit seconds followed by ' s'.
5 h 07 min
